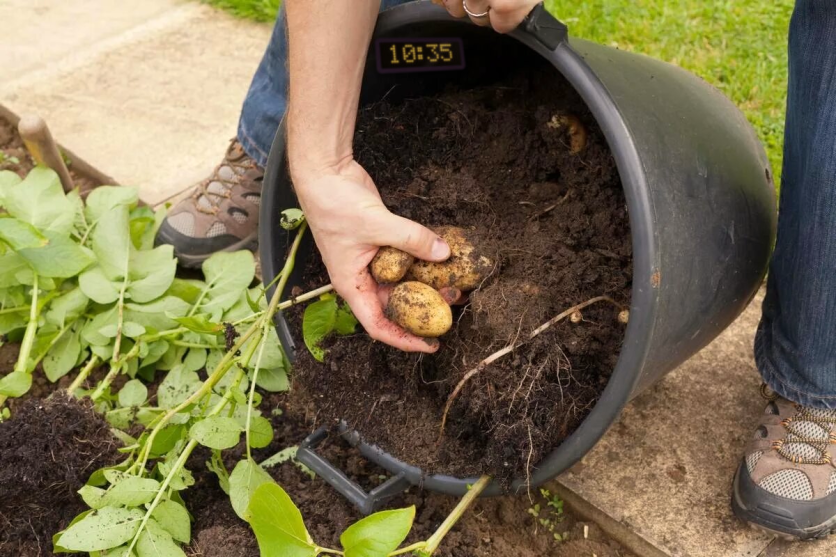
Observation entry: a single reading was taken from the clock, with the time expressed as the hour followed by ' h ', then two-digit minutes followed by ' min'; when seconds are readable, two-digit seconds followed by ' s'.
10 h 35 min
